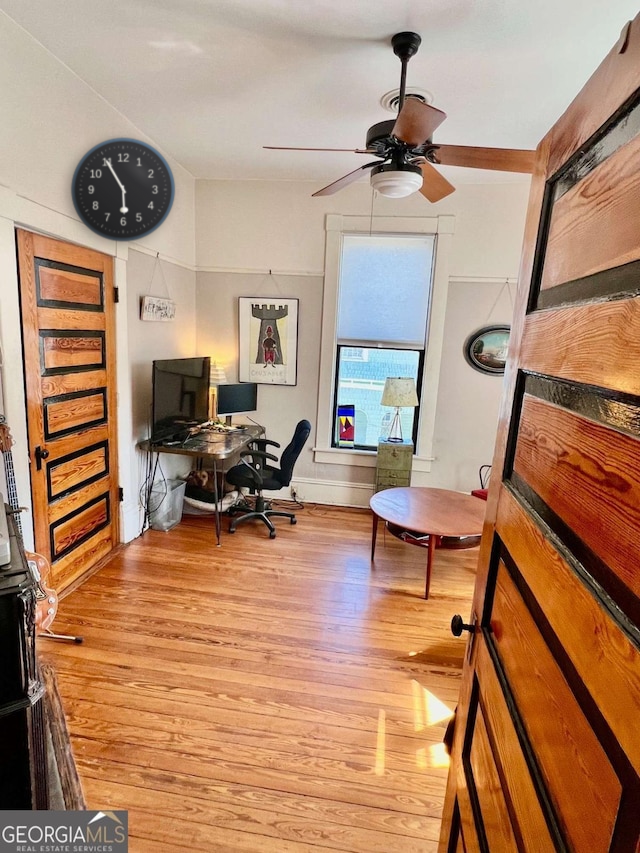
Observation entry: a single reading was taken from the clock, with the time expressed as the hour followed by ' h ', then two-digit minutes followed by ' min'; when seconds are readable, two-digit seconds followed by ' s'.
5 h 55 min
